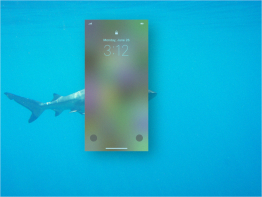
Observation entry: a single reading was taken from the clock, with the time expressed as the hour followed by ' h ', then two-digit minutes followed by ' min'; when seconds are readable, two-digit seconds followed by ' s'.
3 h 12 min
